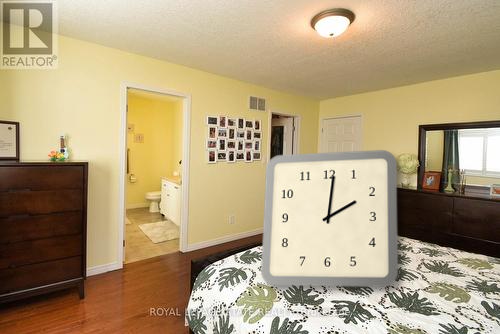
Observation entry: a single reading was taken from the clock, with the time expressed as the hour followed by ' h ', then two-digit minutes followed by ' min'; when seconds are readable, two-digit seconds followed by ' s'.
2 h 01 min
